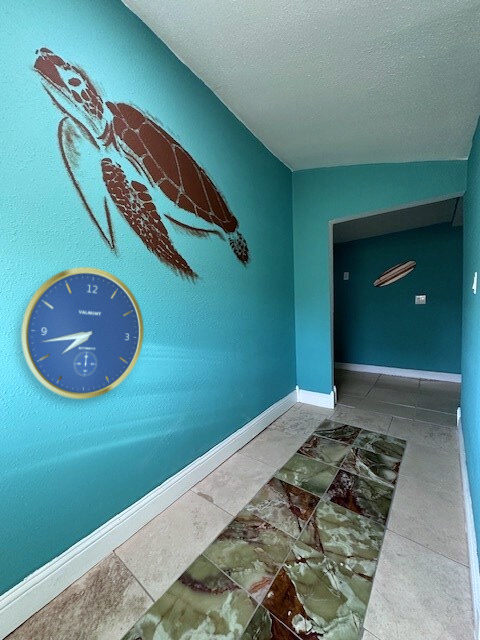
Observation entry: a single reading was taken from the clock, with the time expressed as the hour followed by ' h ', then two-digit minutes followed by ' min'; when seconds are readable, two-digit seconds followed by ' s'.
7 h 43 min
